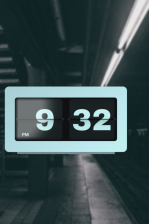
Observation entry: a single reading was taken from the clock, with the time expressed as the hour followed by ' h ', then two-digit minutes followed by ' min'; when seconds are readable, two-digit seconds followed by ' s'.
9 h 32 min
